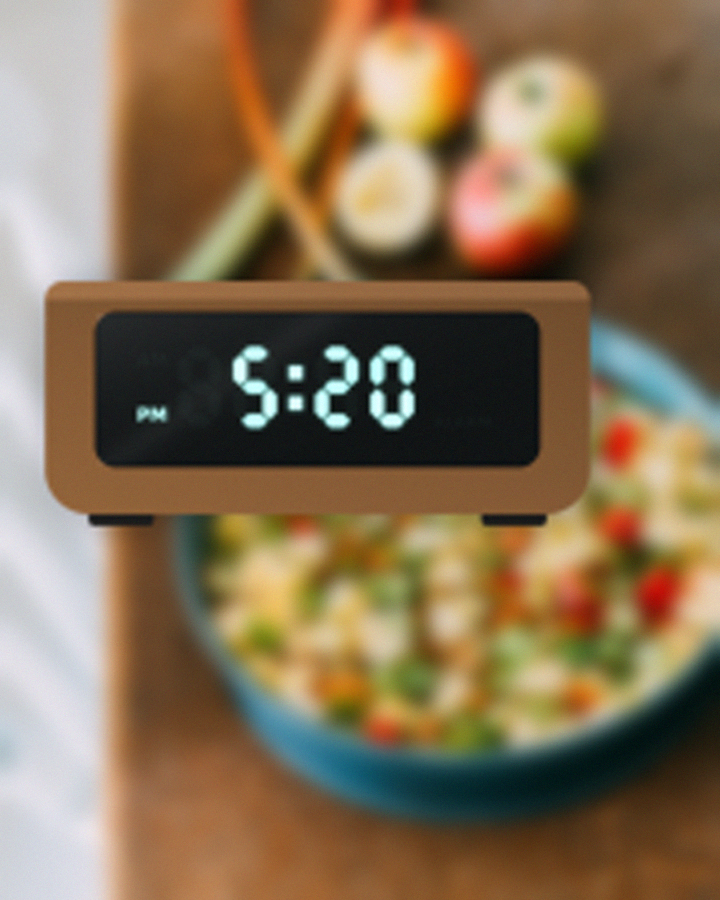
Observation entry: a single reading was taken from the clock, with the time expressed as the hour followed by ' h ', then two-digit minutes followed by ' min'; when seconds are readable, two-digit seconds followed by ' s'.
5 h 20 min
